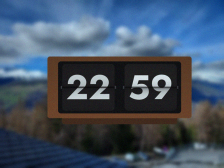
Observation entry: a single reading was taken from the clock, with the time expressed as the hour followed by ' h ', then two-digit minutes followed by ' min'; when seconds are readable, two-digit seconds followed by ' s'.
22 h 59 min
